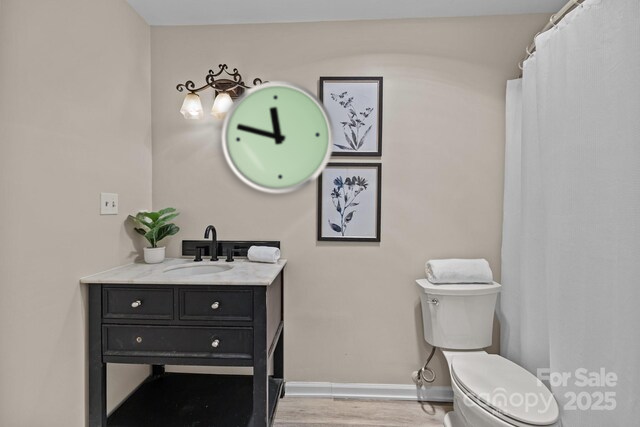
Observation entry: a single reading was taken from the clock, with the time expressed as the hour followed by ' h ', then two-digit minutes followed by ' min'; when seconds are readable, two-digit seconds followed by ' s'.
11 h 48 min
